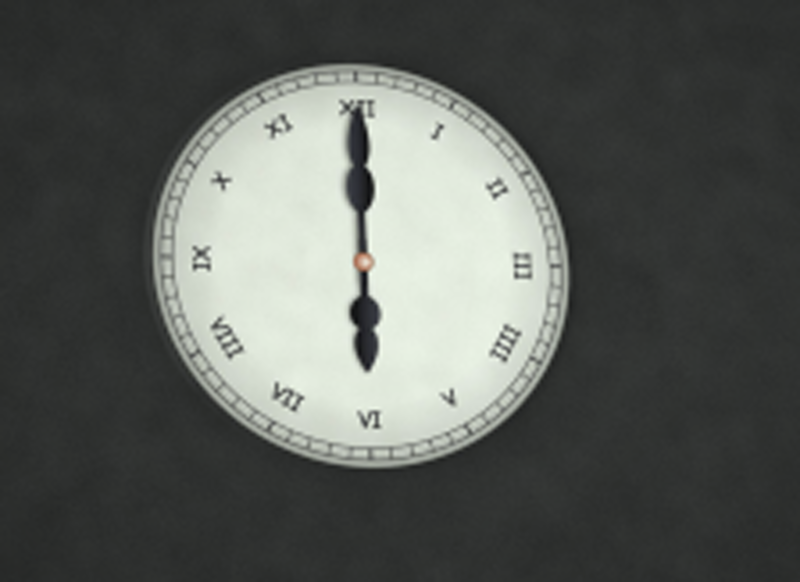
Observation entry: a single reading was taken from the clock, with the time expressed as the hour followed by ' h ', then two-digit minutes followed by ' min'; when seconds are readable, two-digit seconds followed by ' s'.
6 h 00 min
